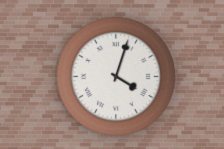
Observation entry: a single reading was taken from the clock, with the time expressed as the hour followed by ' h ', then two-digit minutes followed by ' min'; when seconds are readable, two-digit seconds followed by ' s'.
4 h 03 min
